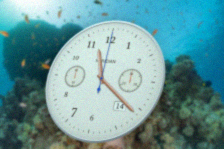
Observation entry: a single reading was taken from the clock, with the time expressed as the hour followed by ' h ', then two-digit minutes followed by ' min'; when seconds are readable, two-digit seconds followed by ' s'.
11 h 21 min
